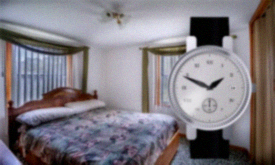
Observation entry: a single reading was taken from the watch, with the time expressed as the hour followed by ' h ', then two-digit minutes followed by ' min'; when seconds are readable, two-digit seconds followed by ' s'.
1 h 49 min
